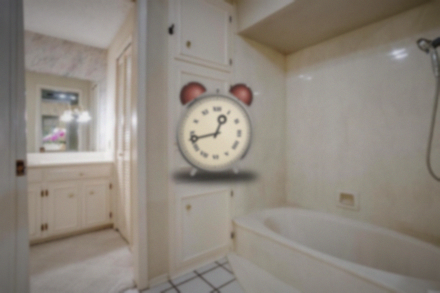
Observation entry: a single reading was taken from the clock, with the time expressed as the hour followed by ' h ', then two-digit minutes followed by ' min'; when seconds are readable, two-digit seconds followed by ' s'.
12 h 43 min
